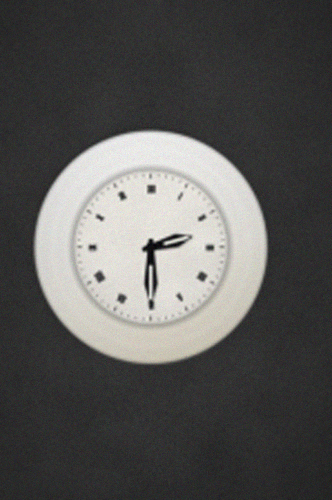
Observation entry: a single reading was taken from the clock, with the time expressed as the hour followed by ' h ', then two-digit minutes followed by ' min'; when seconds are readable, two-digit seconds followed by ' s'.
2 h 30 min
